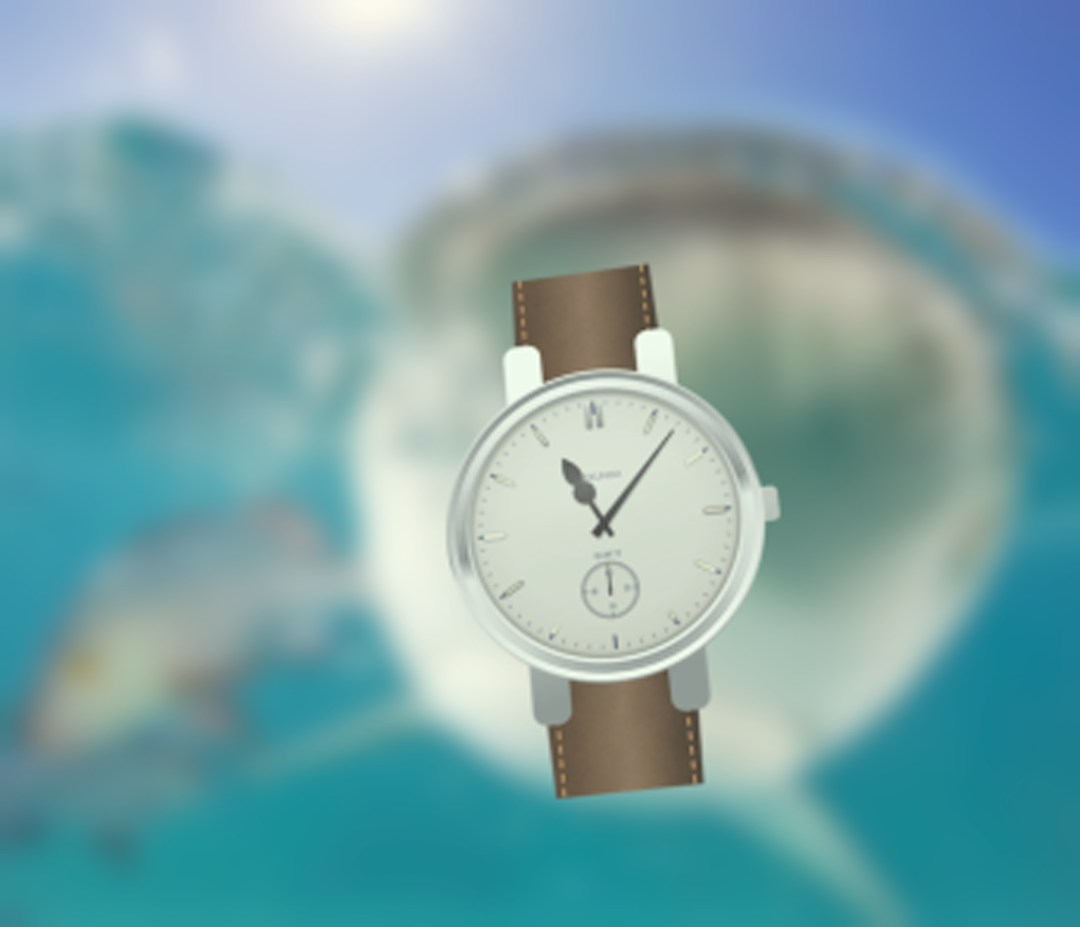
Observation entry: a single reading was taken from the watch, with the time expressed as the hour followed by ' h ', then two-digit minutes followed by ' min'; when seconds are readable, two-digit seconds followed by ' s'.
11 h 07 min
